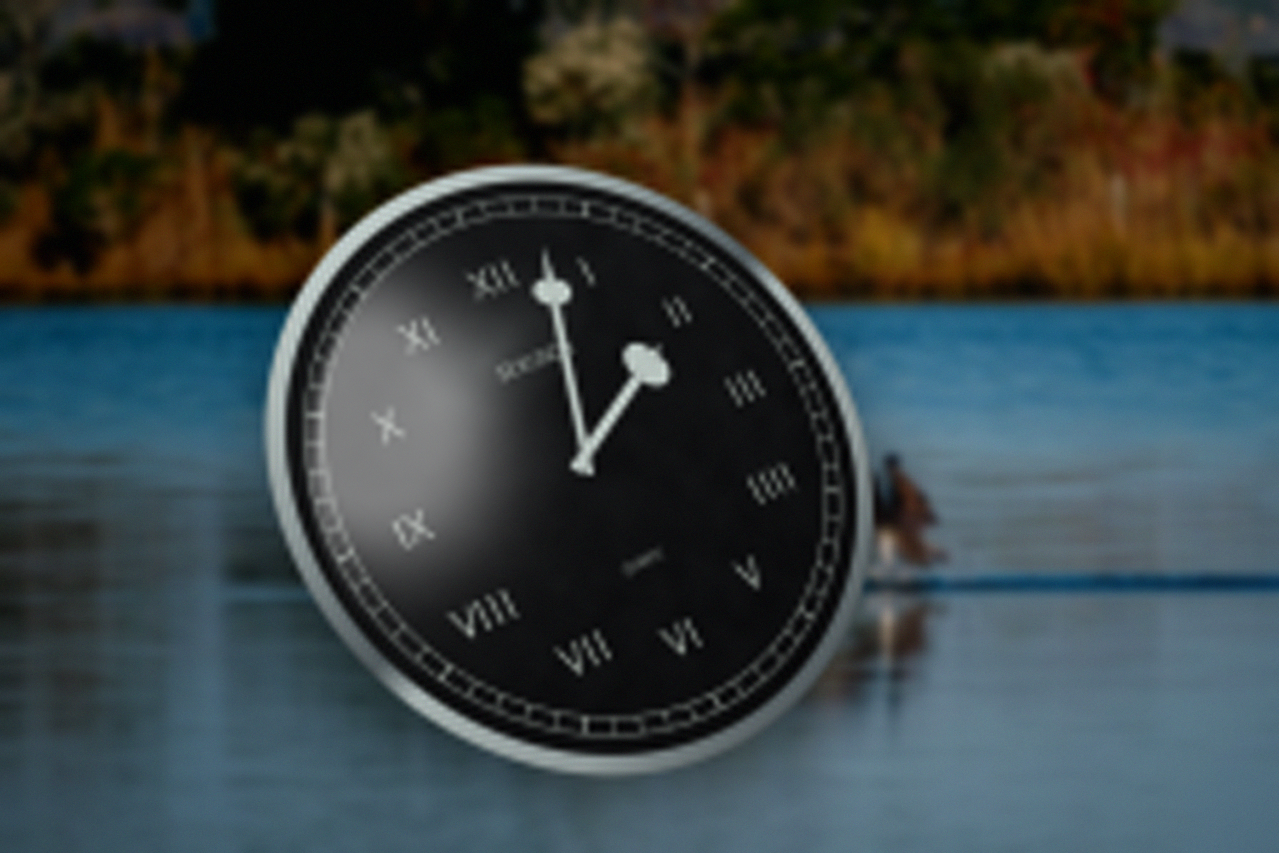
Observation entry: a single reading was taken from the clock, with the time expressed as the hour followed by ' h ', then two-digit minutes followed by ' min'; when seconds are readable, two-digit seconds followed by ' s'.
2 h 03 min
